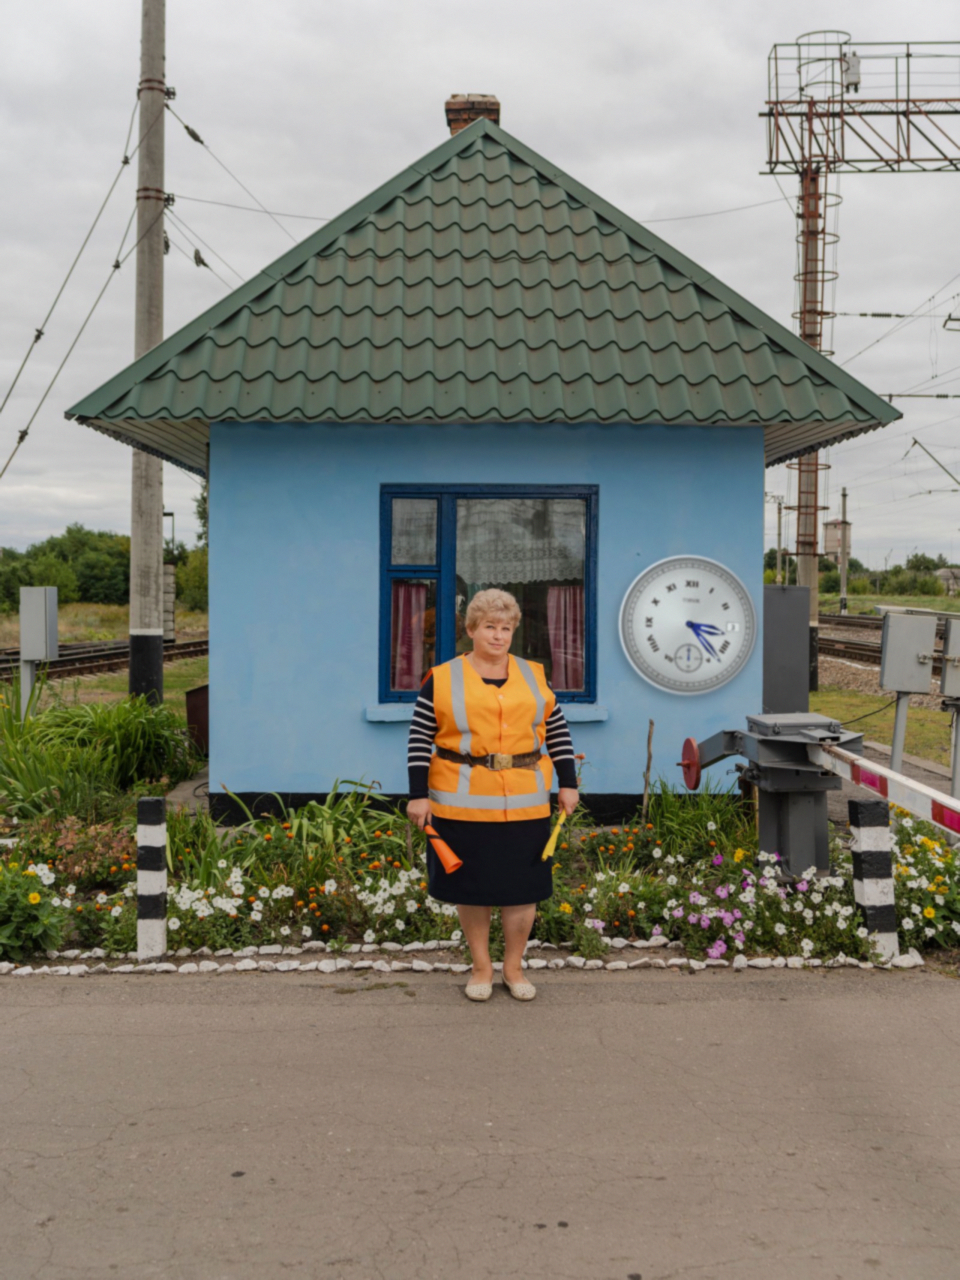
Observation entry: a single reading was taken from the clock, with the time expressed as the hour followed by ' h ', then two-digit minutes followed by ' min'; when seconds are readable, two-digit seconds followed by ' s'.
3 h 23 min
